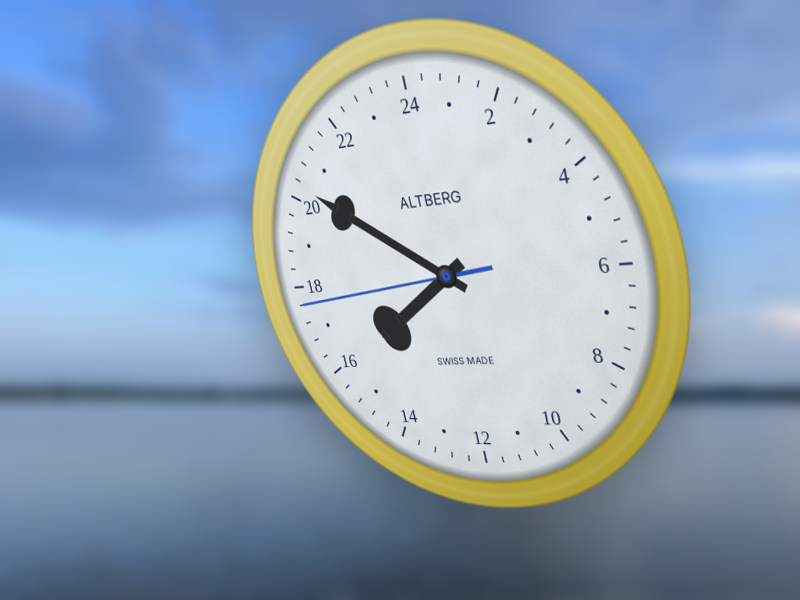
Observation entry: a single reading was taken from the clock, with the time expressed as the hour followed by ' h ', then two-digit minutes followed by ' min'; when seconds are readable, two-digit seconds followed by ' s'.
15 h 50 min 44 s
